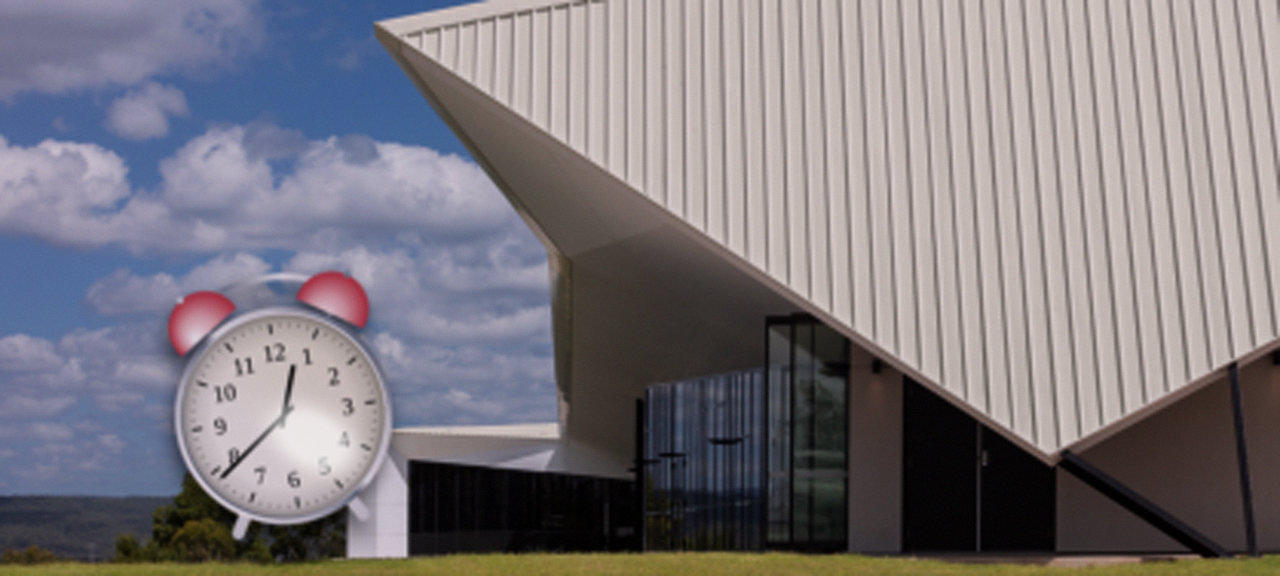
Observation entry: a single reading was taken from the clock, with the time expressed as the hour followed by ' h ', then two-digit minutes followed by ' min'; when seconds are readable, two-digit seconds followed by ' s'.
12 h 39 min
